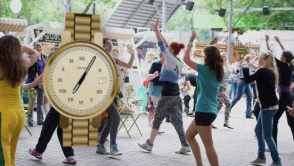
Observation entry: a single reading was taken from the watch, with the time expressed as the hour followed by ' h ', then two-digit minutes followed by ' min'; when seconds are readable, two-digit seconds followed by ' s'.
7 h 05 min
